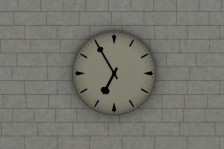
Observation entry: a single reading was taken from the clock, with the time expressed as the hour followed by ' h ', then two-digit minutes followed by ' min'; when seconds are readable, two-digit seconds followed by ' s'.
6 h 55 min
